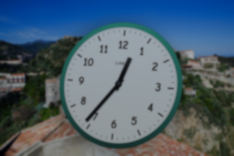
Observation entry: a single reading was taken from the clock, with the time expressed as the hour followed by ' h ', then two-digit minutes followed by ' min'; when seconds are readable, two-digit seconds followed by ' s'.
12 h 36 min
